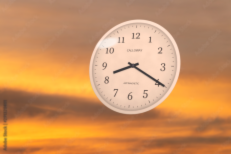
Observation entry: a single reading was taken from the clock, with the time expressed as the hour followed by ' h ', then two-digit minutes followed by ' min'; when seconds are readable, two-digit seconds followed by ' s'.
8 h 20 min
